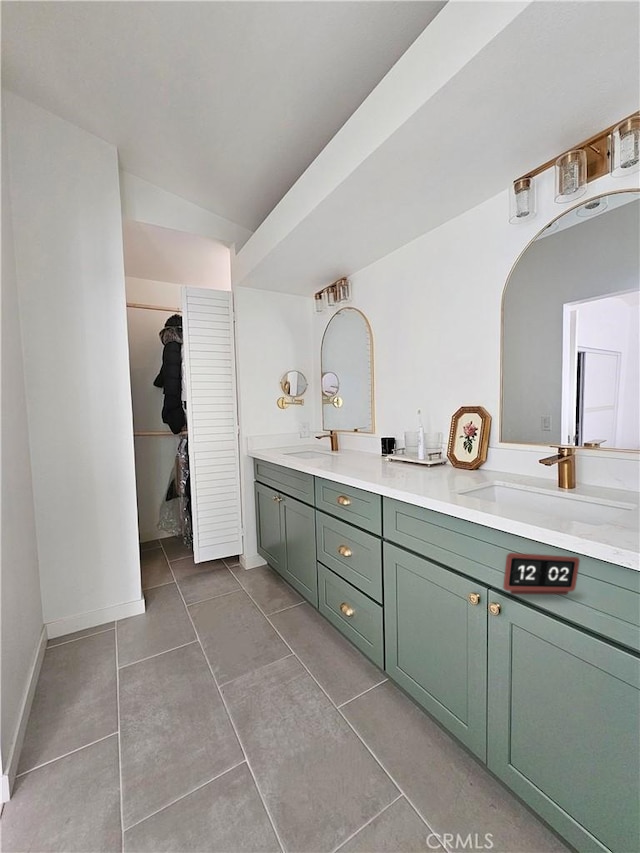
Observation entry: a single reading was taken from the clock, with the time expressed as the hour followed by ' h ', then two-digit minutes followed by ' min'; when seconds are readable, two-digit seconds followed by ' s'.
12 h 02 min
